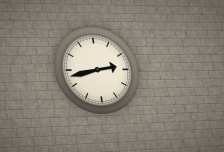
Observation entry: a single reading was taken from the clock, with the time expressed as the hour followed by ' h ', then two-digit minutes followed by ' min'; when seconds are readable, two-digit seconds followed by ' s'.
2 h 43 min
